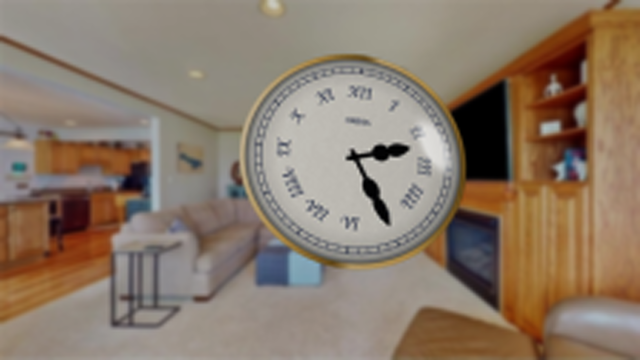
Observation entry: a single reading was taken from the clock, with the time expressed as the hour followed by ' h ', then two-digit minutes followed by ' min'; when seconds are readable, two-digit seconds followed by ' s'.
2 h 25 min
